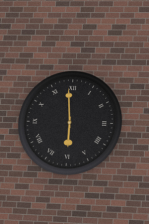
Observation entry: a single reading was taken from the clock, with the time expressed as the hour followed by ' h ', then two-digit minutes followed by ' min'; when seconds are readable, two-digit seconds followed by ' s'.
5 h 59 min
